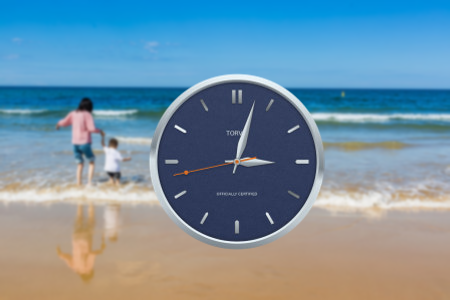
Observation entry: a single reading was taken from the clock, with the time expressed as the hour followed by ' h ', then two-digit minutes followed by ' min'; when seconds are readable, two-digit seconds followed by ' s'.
3 h 02 min 43 s
